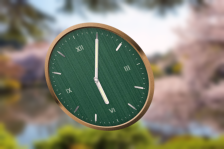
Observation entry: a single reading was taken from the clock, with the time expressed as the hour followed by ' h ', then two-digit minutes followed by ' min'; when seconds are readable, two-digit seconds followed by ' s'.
6 h 05 min
